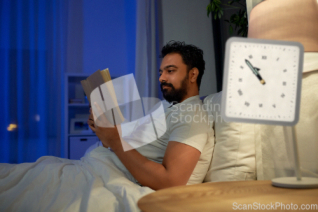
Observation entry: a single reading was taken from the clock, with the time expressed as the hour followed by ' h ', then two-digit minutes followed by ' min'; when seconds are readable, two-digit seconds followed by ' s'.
10 h 53 min
